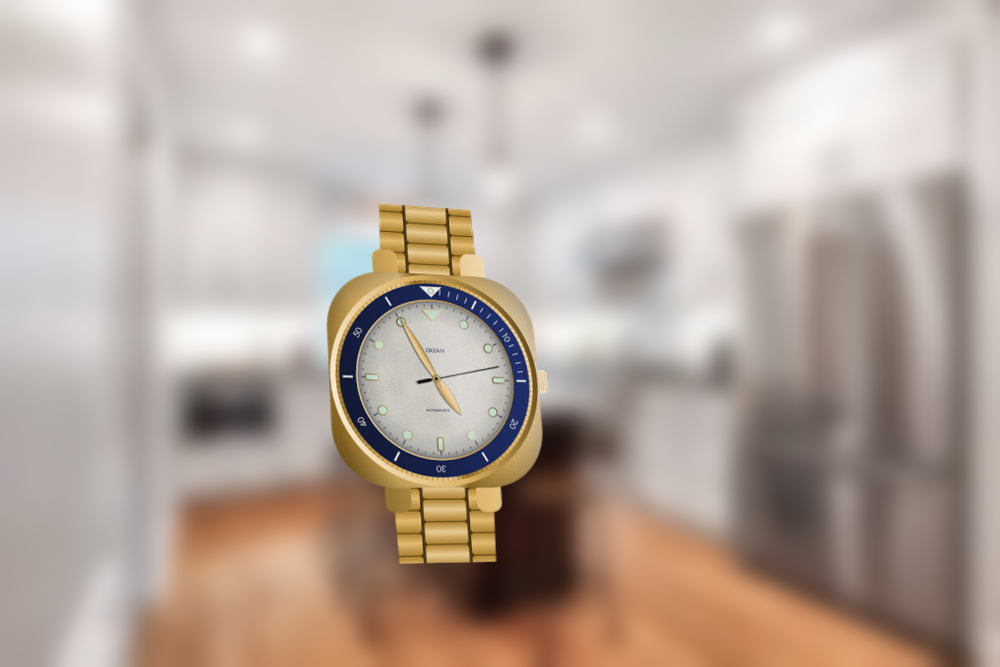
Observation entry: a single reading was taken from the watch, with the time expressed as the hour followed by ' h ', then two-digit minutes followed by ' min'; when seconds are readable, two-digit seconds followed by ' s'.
4 h 55 min 13 s
